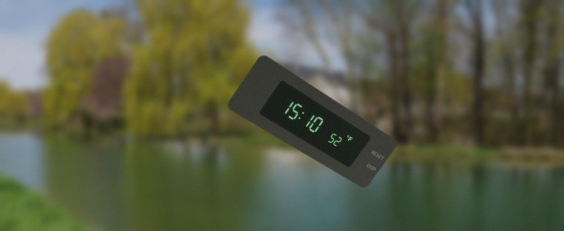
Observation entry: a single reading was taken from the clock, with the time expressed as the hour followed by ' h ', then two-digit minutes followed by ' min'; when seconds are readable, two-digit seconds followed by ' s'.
15 h 10 min
